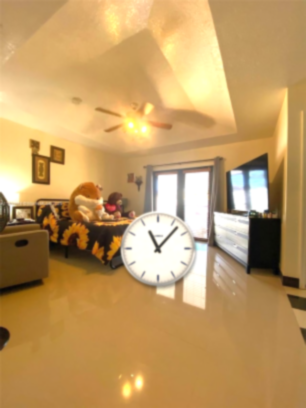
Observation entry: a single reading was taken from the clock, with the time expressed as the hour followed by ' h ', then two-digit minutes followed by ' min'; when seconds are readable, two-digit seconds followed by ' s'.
11 h 07 min
